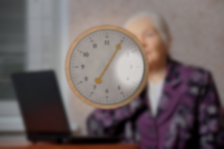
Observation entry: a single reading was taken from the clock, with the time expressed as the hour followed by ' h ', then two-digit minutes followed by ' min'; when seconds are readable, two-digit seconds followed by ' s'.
7 h 05 min
